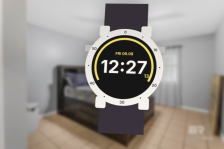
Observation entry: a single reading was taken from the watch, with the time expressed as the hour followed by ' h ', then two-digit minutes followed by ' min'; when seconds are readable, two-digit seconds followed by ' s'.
12 h 27 min
